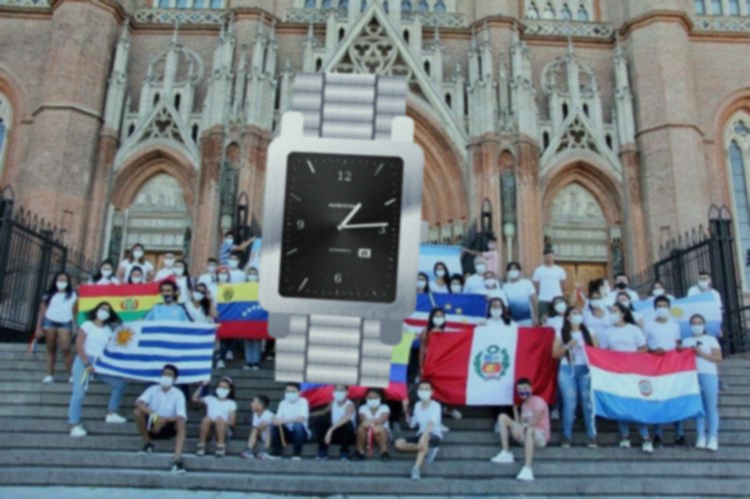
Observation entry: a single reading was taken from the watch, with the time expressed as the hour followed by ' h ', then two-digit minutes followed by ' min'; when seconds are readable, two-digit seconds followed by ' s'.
1 h 14 min
